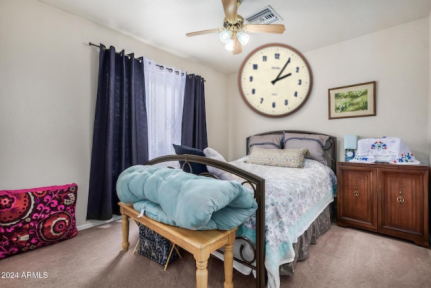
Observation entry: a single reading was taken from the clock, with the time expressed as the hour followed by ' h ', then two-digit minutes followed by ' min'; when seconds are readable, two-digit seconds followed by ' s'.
2 h 05 min
